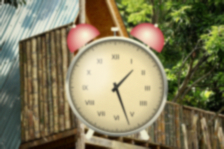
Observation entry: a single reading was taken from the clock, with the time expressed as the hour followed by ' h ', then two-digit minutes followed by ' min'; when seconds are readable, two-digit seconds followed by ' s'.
1 h 27 min
